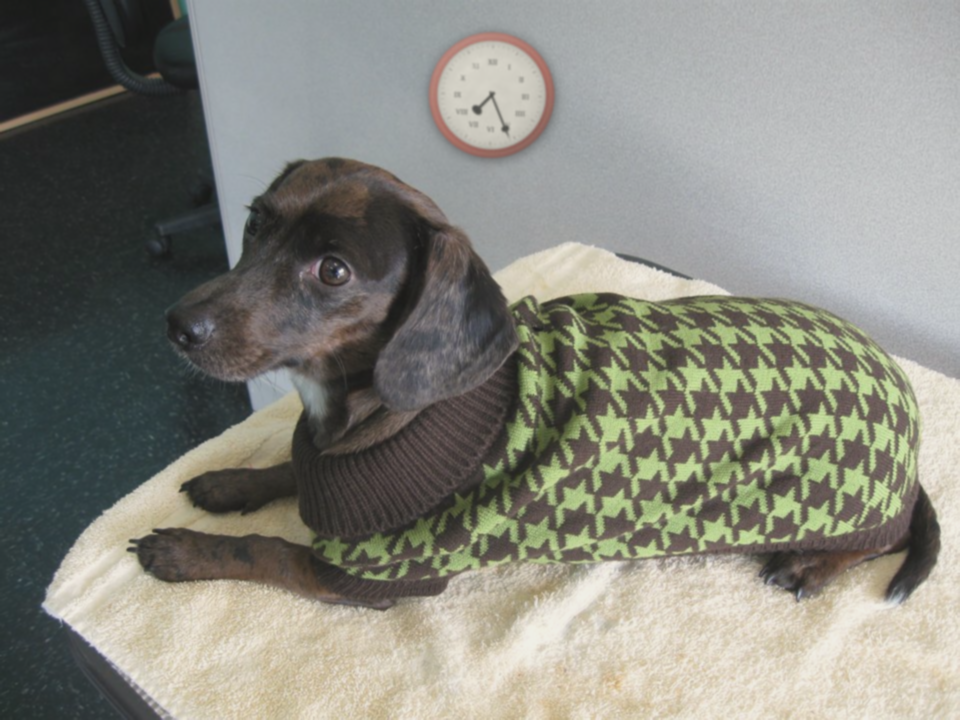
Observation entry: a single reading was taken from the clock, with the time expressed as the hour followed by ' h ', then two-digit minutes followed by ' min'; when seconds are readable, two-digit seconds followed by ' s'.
7 h 26 min
